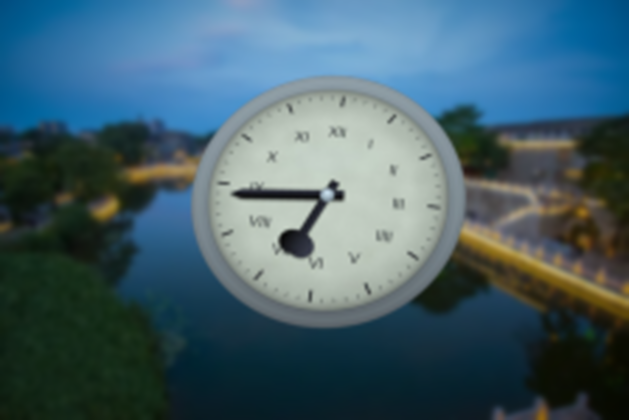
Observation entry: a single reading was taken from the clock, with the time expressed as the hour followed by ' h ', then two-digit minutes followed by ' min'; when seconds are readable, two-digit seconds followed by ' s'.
6 h 44 min
